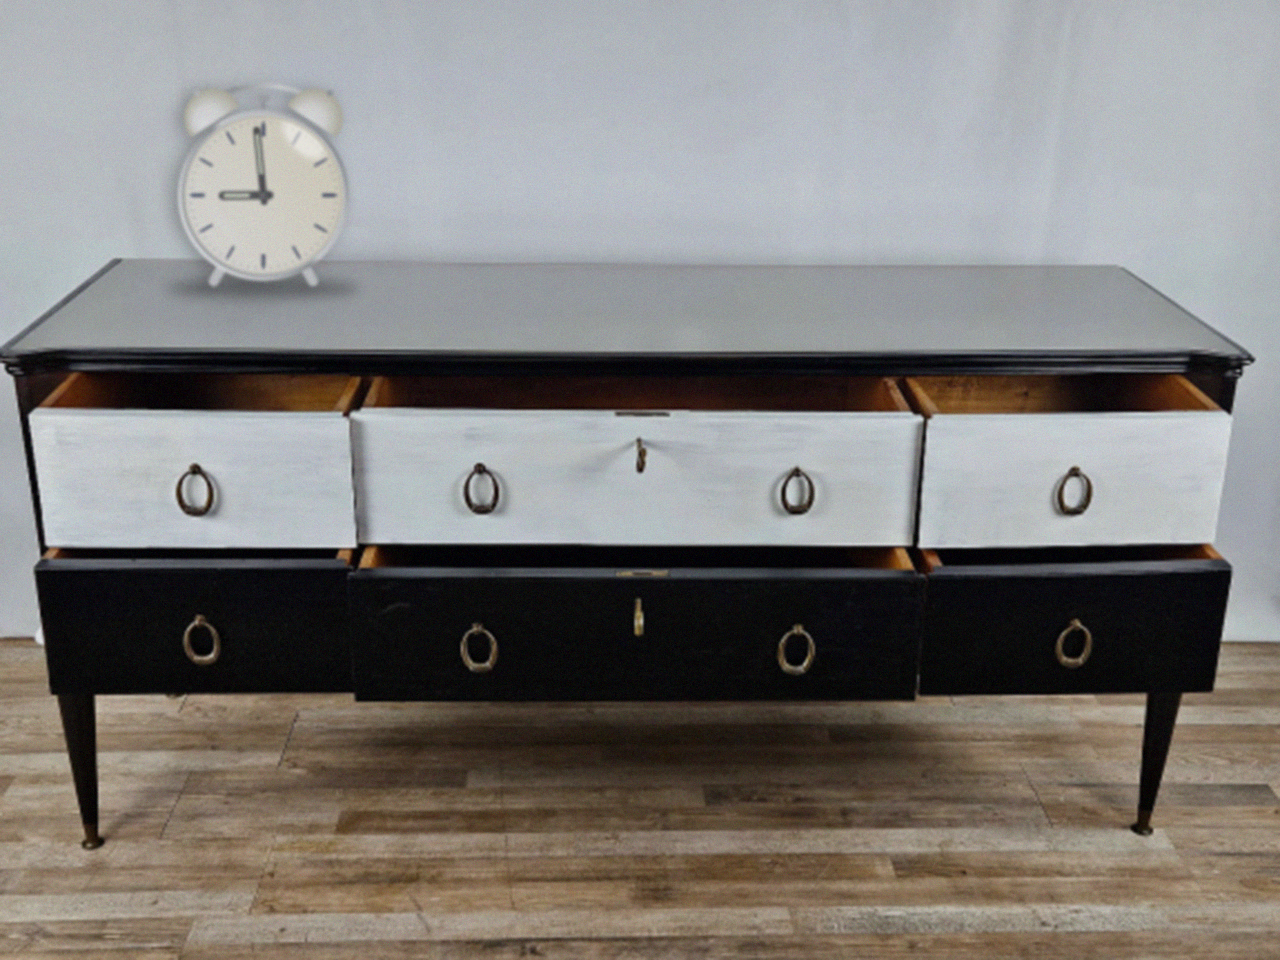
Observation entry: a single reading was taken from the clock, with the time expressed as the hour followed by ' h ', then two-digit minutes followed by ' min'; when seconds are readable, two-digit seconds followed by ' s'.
8 h 59 min
